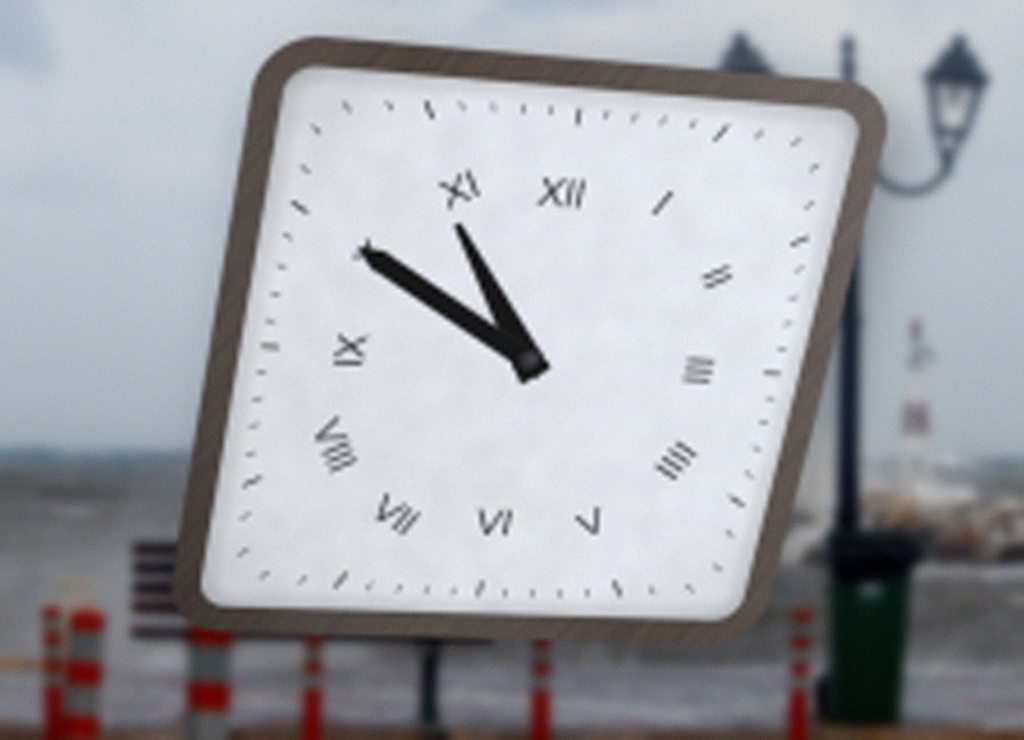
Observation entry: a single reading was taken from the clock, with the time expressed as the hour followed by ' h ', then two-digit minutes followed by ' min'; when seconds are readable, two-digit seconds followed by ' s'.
10 h 50 min
